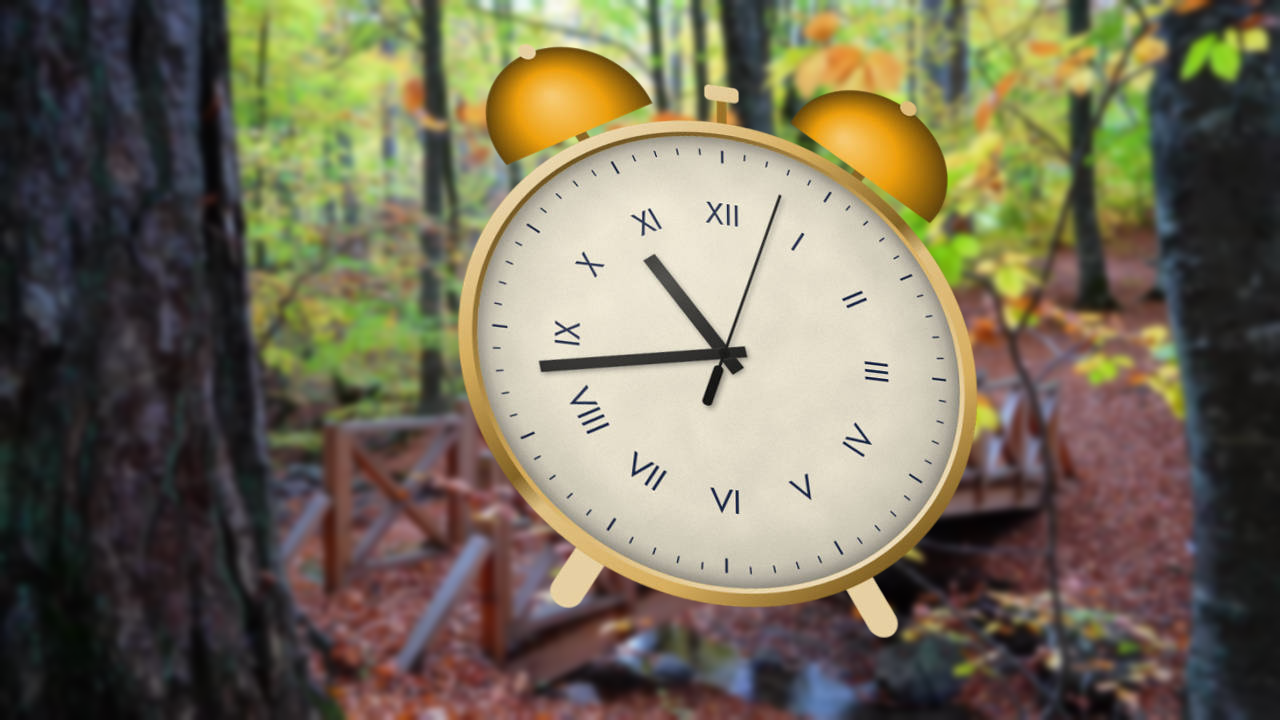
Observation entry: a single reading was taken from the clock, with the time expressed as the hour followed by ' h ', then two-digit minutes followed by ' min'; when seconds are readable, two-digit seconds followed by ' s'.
10 h 43 min 03 s
